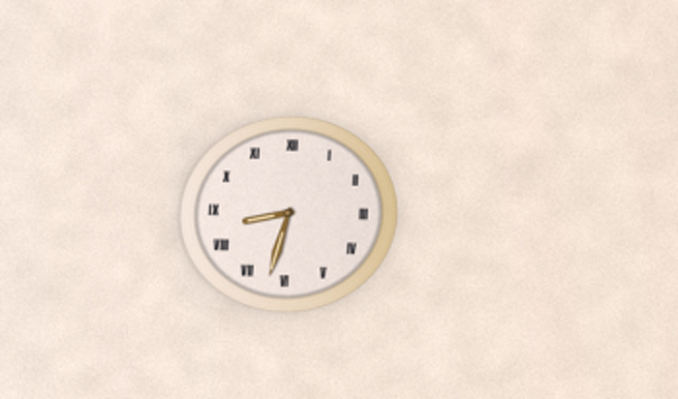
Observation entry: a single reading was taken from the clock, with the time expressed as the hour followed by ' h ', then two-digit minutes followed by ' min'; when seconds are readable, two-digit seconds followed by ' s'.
8 h 32 min
